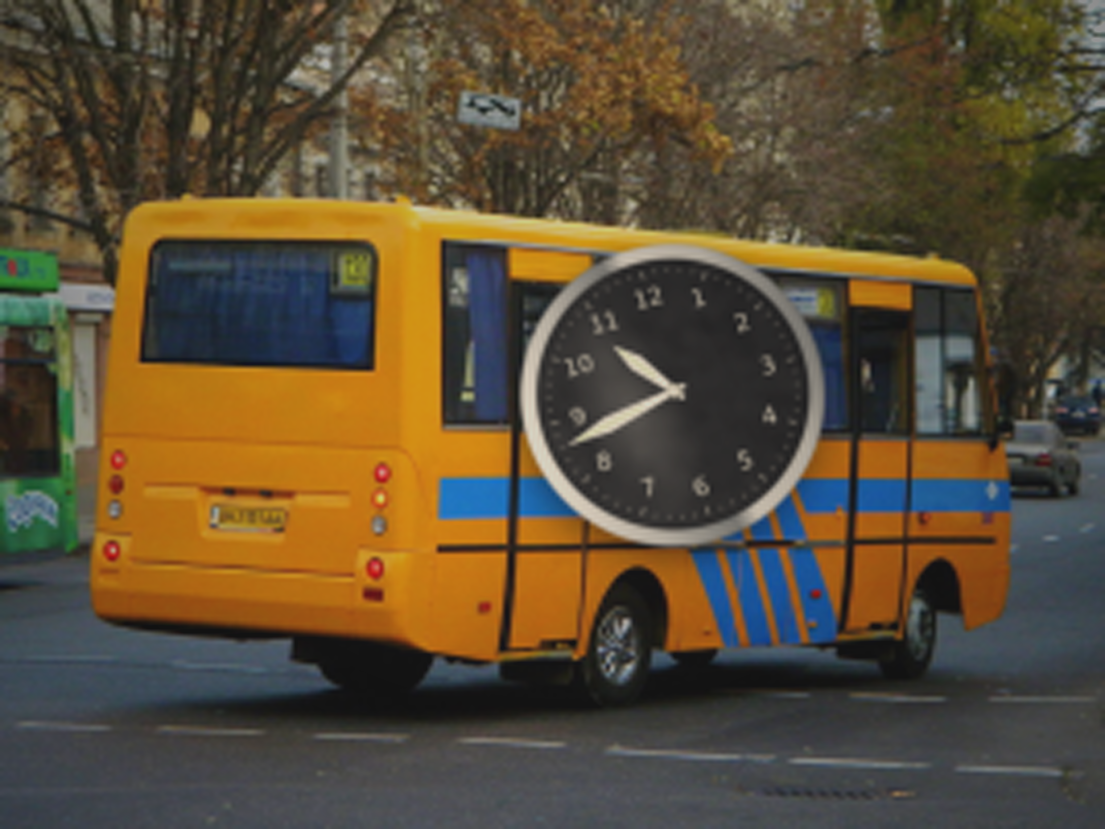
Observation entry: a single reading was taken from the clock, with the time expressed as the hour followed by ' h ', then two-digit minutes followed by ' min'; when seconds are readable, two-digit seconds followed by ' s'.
10 h 43 min
